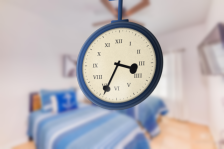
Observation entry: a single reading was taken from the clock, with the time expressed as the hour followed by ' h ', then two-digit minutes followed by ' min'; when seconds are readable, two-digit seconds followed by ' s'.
3 h 34 min
